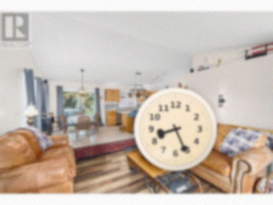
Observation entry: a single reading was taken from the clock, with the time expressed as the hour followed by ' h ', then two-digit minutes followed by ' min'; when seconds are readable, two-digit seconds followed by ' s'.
8 h 26 min
